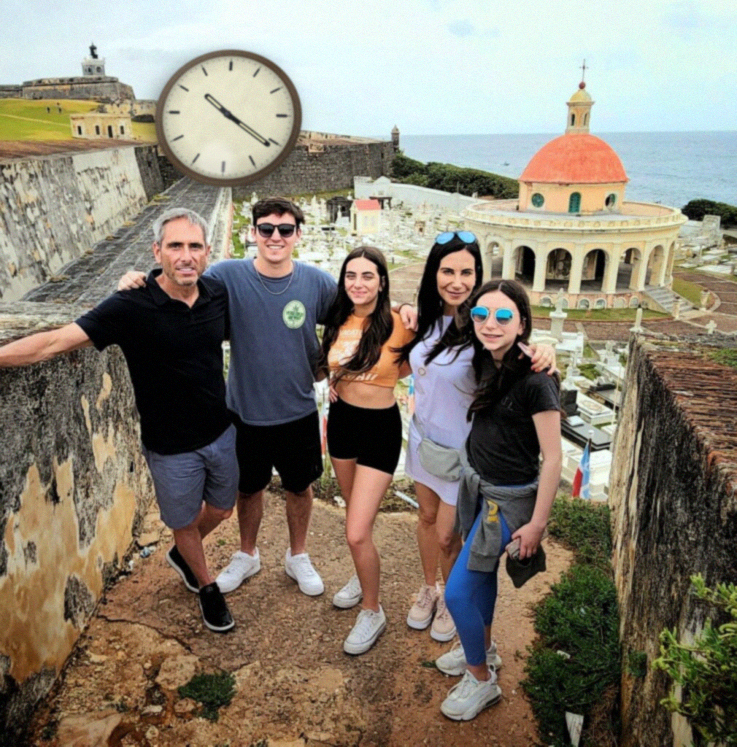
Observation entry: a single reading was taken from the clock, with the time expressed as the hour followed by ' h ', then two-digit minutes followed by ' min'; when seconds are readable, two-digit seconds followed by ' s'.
10 h 21 min
